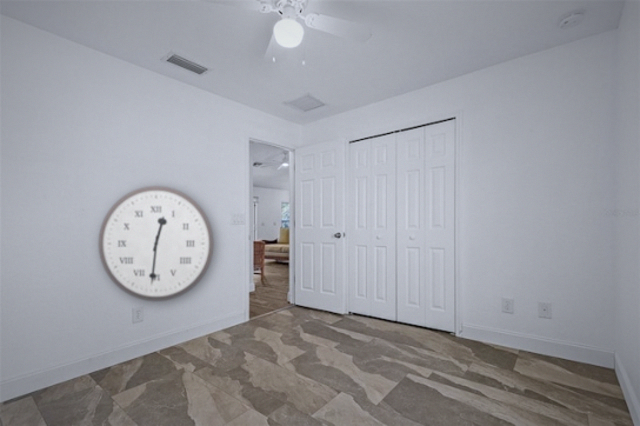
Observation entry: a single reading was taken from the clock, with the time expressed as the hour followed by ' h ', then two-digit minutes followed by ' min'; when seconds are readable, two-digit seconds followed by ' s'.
12 h 31 min
